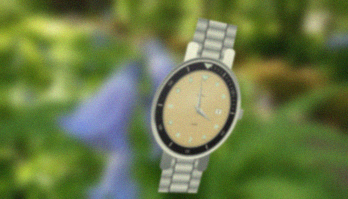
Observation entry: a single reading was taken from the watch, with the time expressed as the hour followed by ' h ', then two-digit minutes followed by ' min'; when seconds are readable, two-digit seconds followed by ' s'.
3 h 59 min
